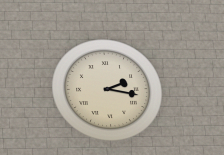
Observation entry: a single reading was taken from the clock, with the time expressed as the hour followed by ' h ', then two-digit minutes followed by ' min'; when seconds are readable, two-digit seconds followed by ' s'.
2 h 17 min
